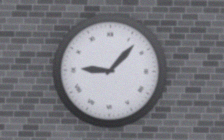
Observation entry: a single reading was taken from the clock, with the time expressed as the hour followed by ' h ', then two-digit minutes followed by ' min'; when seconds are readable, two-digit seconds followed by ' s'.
9 h 07 min
